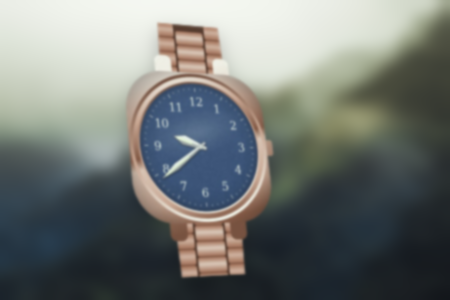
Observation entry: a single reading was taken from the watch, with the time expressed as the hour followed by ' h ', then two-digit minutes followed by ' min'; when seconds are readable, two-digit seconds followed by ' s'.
9 h 39 min
